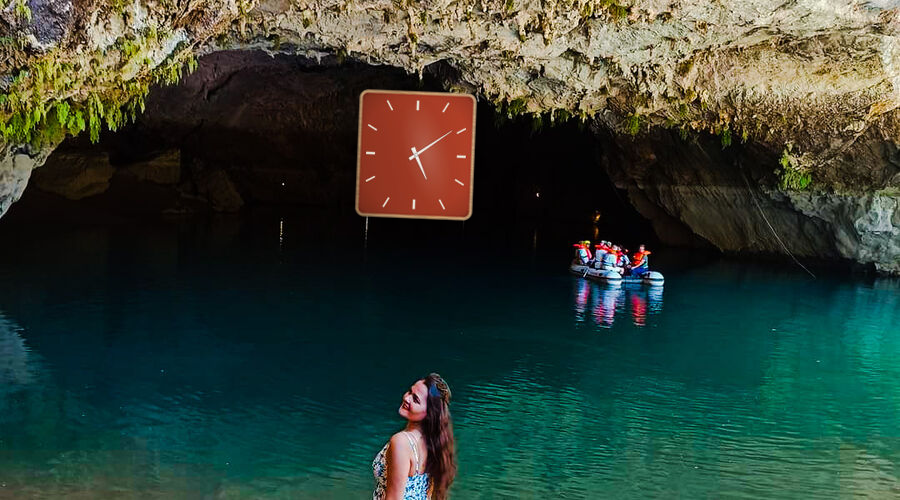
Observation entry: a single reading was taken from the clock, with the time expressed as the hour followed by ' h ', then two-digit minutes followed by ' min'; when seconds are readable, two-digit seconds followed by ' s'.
5 h 09 min
